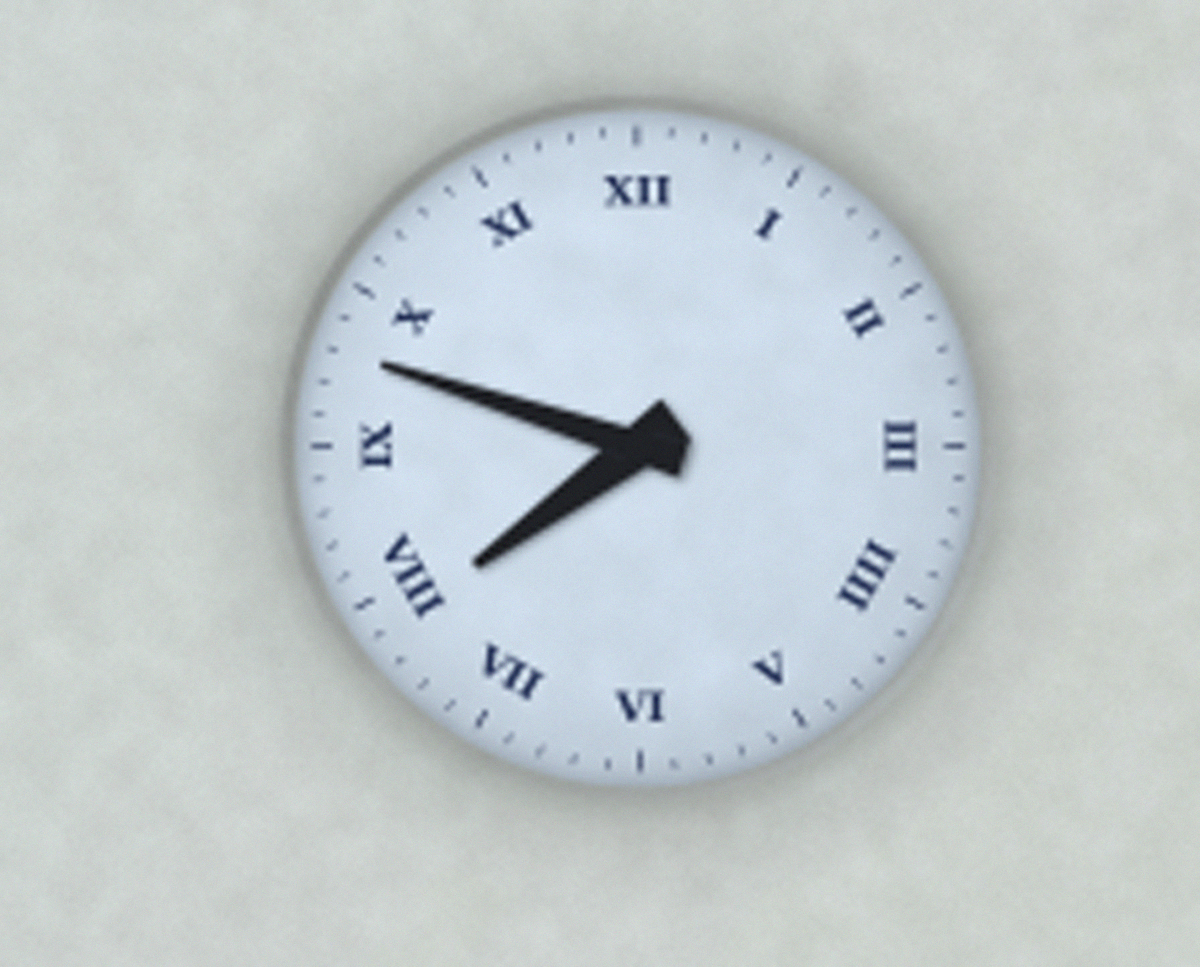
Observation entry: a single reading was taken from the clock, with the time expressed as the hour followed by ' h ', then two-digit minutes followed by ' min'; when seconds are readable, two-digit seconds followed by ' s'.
7 h 48 min
